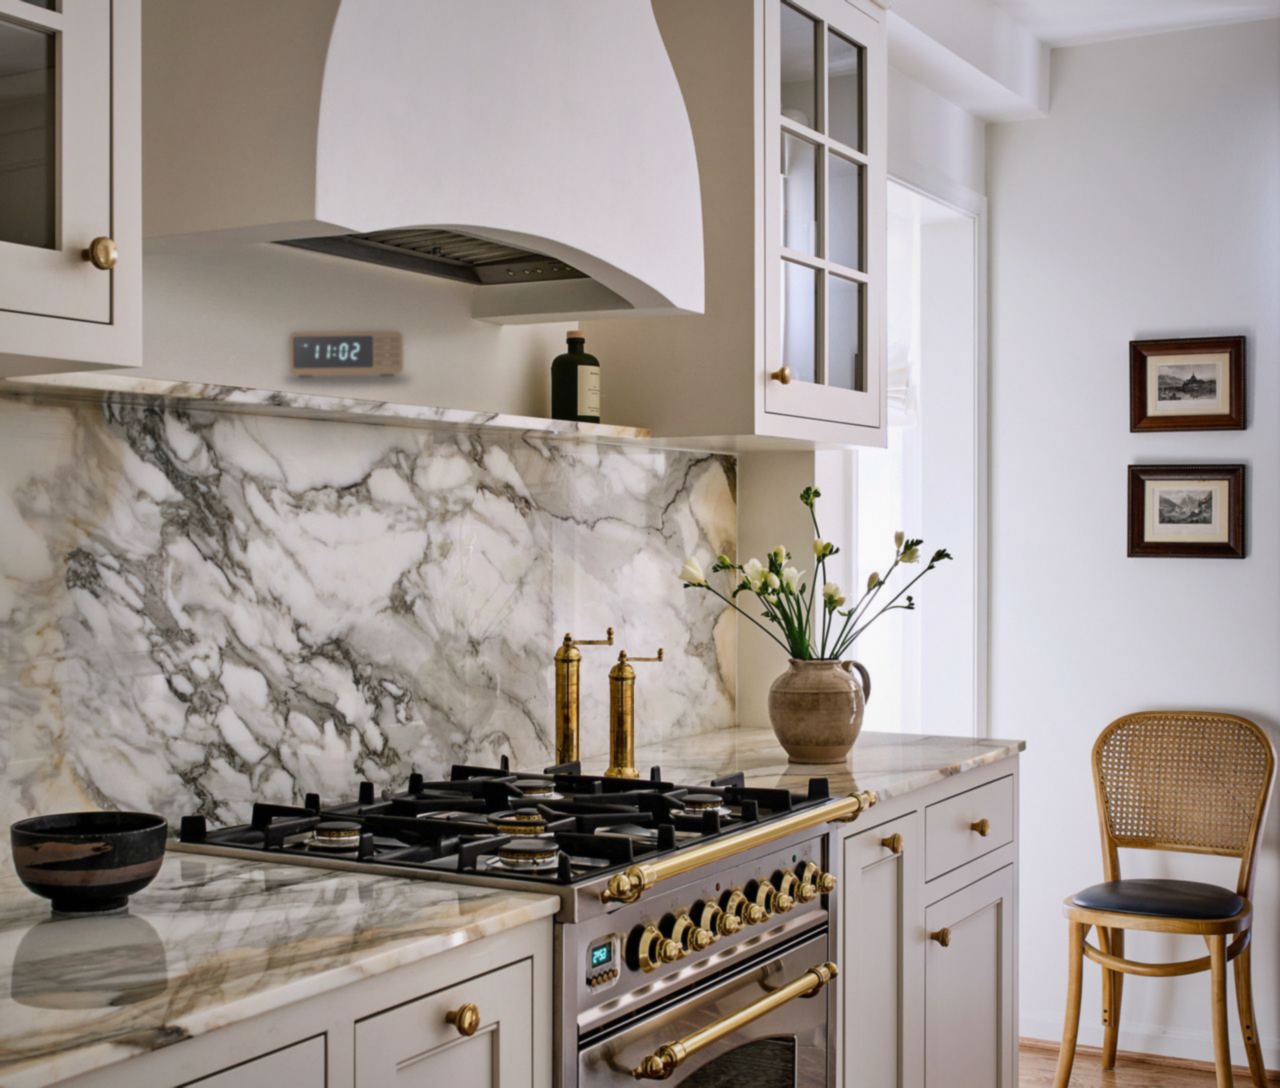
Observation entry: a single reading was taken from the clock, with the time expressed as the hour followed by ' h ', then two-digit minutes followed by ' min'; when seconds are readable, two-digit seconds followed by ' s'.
11 h 02 min
